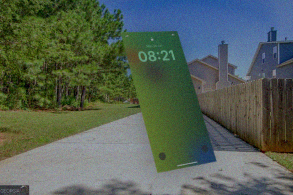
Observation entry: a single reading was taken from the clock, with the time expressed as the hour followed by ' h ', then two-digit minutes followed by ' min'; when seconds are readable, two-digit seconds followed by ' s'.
8 h 21 min
